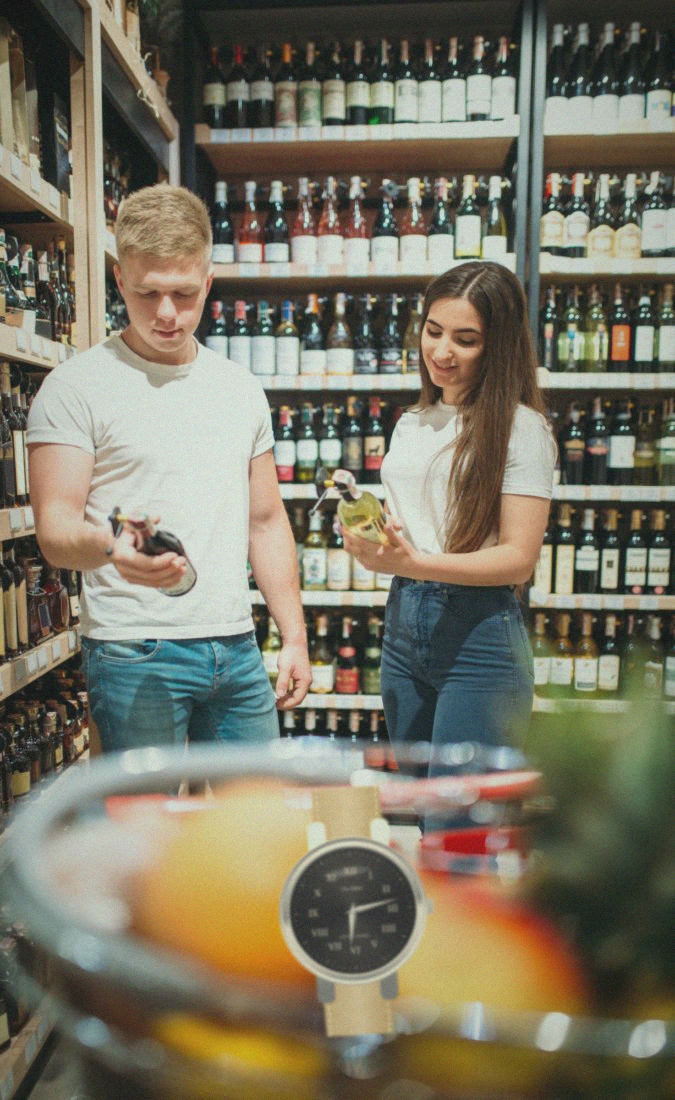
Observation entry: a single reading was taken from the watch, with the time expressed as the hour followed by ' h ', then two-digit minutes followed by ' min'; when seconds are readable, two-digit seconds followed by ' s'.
6 h 13 min
